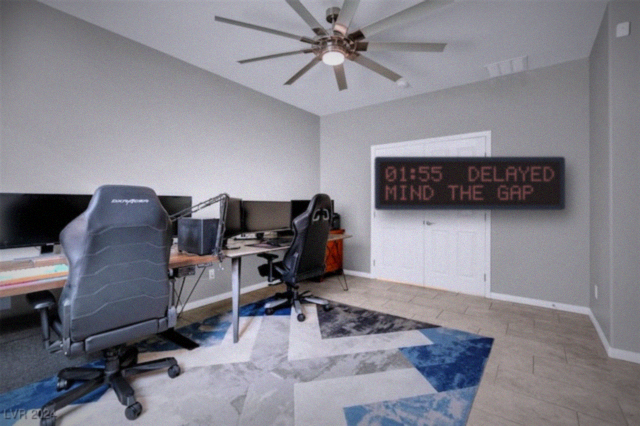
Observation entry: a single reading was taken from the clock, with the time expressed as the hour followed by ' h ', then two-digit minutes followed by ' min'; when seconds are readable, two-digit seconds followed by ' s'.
1 h 55 min
